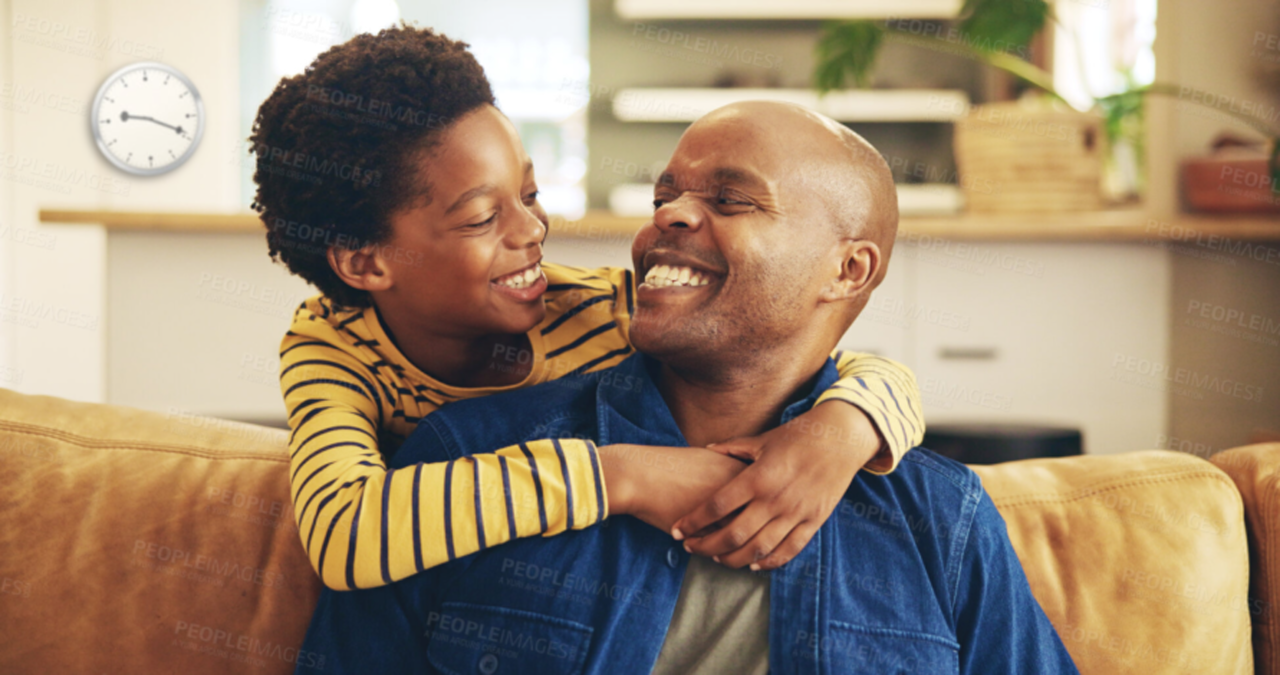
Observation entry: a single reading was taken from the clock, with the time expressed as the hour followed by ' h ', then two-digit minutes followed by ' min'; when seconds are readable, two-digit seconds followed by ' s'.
9 h 19 min
